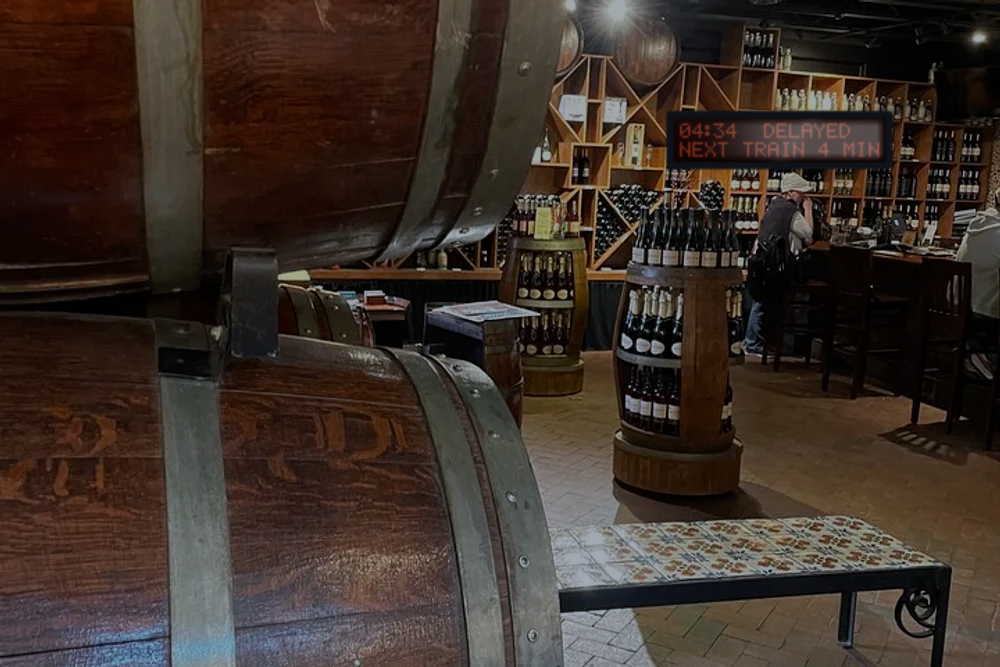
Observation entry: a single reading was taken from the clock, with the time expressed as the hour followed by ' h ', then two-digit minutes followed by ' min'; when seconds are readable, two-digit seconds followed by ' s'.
4 h 34 min
